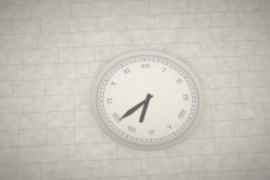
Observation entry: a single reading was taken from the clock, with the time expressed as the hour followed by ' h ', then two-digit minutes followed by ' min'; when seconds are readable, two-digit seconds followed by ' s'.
6 h 39 min
